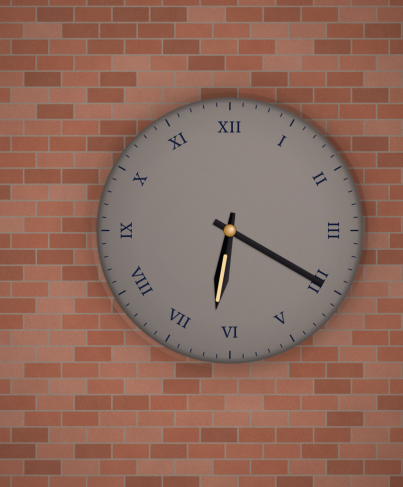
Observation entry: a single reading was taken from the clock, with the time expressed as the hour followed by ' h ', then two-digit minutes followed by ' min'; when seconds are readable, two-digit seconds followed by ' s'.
6 h 20 min
